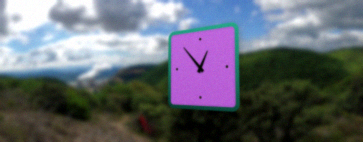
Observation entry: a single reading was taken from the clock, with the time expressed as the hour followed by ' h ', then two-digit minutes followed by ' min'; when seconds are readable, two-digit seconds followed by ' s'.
12 h 53 min
